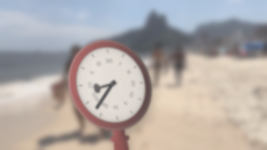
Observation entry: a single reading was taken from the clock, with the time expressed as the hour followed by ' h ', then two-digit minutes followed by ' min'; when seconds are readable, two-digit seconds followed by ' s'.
8 h 37 min
